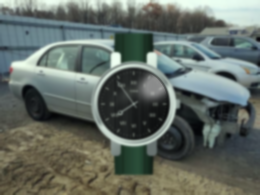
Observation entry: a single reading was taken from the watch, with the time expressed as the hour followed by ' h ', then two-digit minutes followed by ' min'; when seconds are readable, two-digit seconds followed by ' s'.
7 h 54 min
